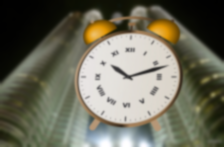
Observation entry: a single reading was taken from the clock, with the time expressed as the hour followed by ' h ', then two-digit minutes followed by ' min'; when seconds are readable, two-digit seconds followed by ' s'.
10 h 12 min
